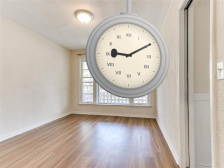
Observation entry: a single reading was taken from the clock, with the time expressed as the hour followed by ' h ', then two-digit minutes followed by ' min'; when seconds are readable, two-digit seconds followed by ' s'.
9 h 10 min
